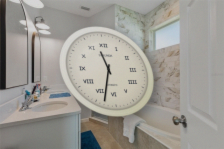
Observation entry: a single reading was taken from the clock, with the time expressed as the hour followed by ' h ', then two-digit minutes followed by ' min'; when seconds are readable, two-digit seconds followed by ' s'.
11 h 33 min
